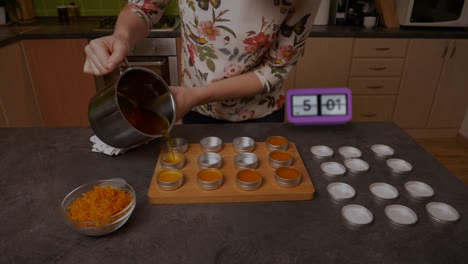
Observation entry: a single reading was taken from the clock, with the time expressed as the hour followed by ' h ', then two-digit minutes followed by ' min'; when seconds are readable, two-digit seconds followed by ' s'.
5 h 01 min
